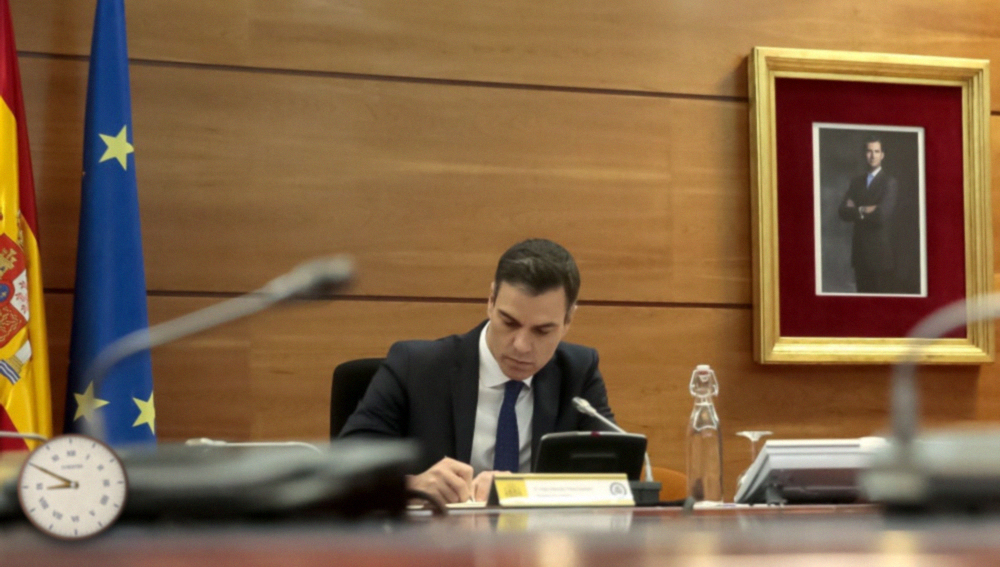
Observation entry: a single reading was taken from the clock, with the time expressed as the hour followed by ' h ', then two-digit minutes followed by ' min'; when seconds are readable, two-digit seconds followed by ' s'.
8 h 50 min
